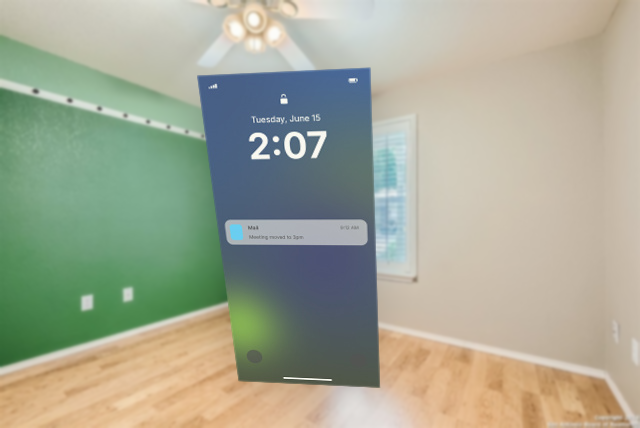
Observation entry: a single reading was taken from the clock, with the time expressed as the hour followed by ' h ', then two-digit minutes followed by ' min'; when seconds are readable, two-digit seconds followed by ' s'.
2 h 07 min
